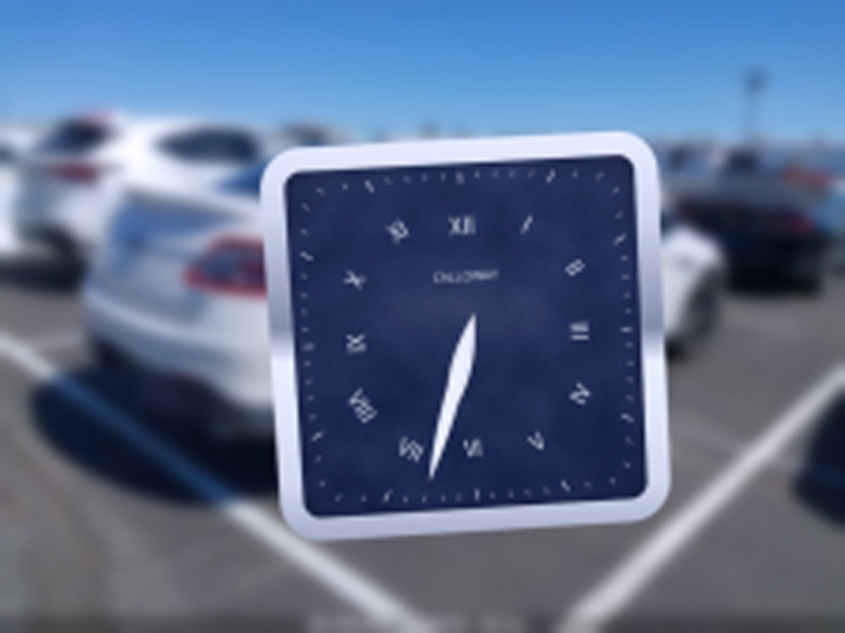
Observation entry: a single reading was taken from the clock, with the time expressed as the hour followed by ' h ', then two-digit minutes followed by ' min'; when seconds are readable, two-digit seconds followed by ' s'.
6 h 33 min
